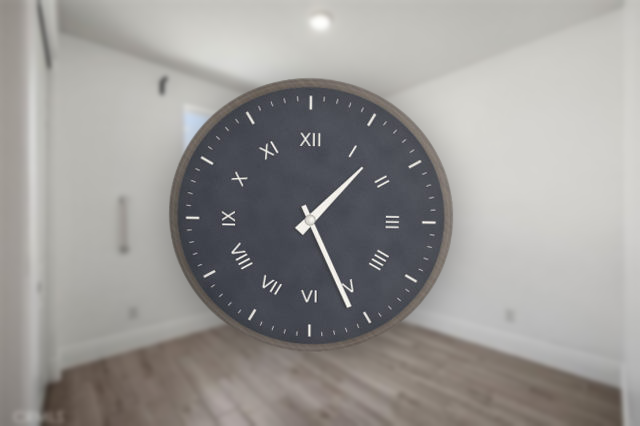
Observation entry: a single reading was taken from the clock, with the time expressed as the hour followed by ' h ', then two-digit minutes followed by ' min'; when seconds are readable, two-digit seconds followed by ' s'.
1 h 26 min
